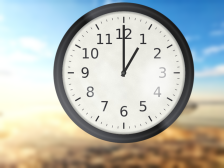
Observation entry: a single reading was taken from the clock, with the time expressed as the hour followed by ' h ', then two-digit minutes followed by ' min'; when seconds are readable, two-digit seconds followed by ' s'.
1 h 00 min
